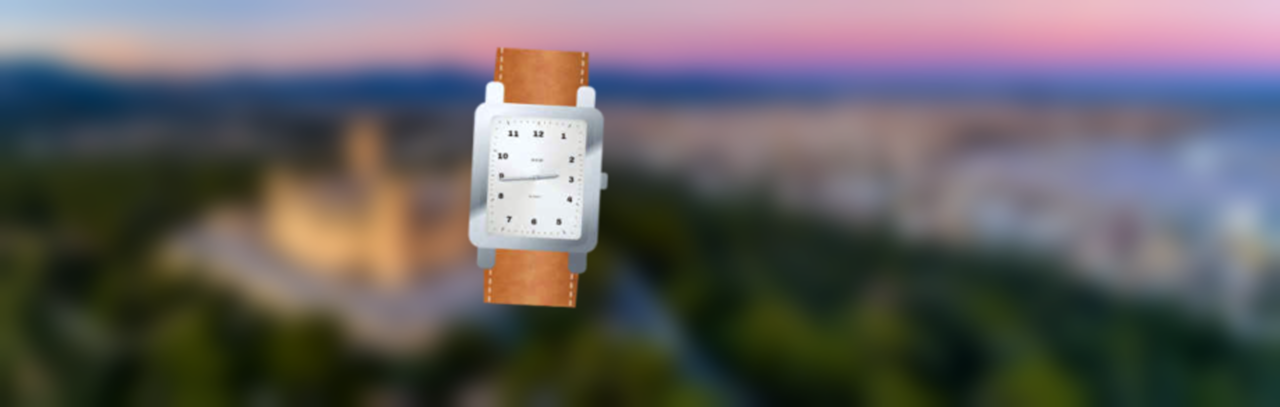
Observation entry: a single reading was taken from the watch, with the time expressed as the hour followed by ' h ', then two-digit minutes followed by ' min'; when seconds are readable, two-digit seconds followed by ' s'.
2 h 44 min
